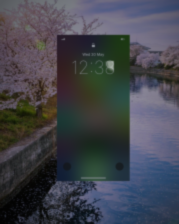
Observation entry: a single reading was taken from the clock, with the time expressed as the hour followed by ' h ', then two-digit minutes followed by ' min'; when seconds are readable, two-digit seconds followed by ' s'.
12 h 38 min
